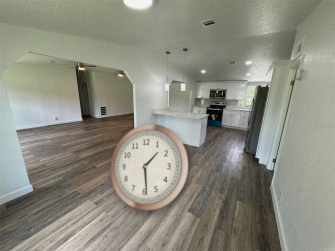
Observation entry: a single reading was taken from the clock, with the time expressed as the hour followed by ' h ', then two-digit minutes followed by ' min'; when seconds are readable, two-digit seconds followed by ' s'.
1 h 29 min
